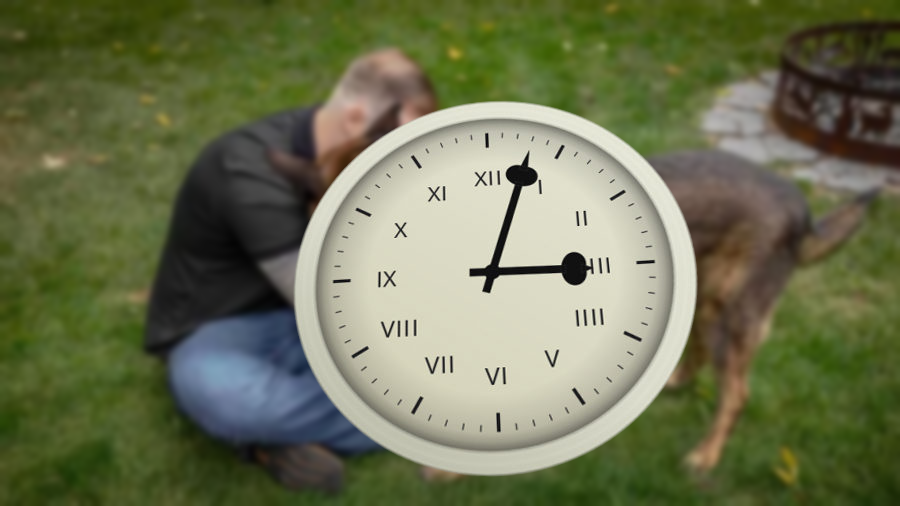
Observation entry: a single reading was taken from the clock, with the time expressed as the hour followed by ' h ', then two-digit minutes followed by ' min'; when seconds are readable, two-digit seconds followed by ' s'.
3 h 03 min
